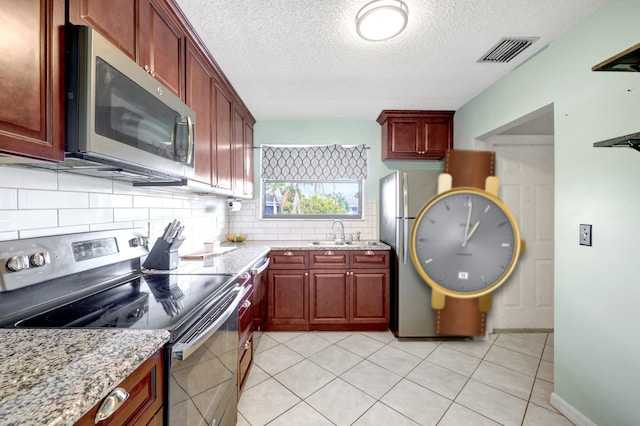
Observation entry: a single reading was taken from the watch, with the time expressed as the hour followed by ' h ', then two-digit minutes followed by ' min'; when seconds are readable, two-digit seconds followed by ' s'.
1 h 01 min
